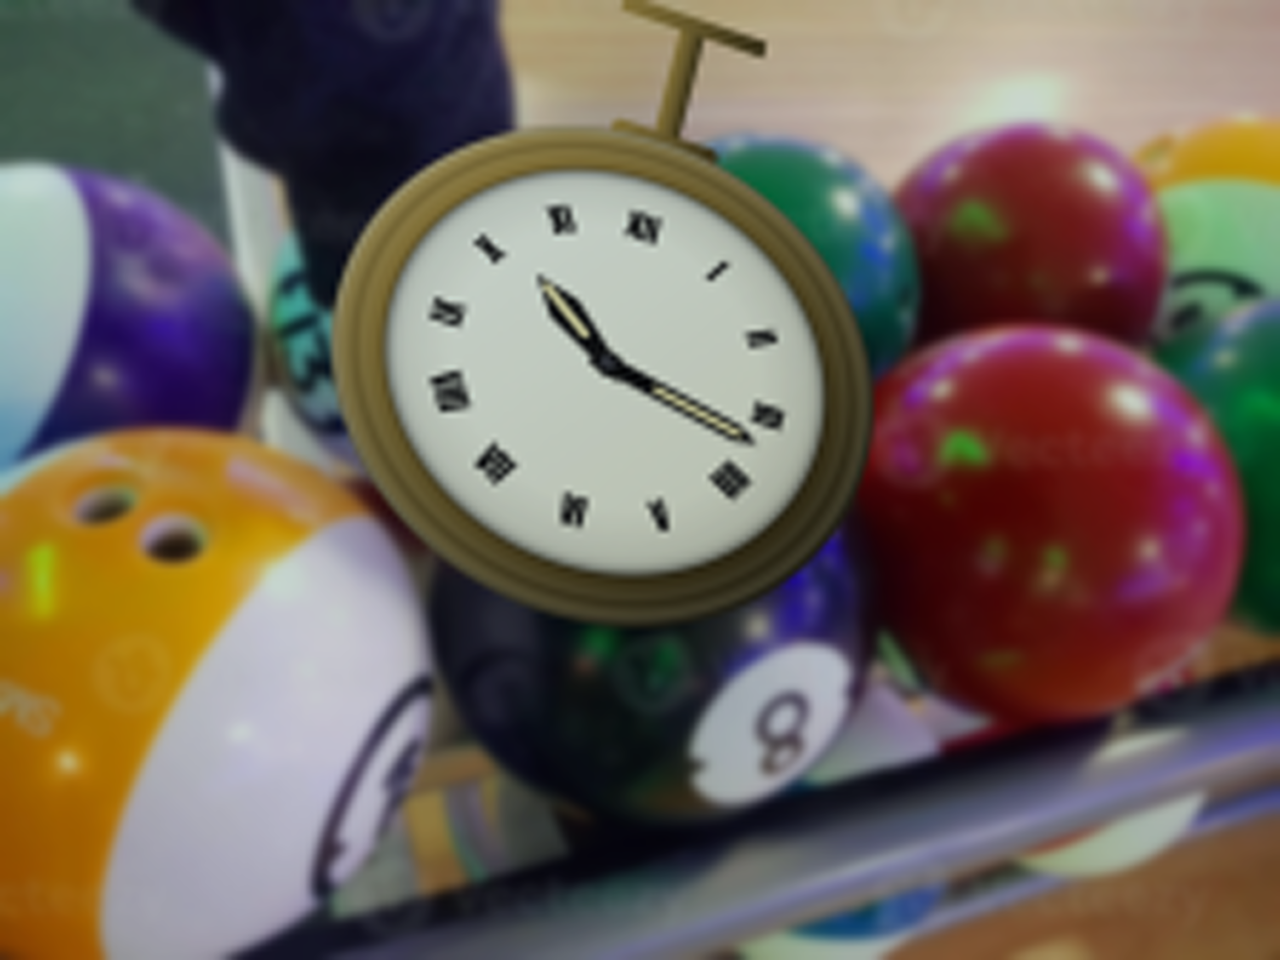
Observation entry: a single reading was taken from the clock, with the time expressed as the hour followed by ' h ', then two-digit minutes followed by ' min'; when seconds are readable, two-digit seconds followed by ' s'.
10 h 17 min
